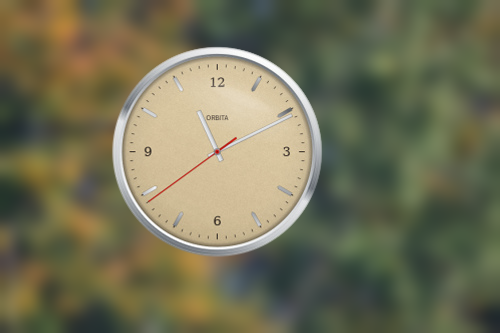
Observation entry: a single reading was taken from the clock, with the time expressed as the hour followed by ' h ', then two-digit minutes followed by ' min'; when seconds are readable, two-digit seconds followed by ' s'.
11 h 10 min 39 s
